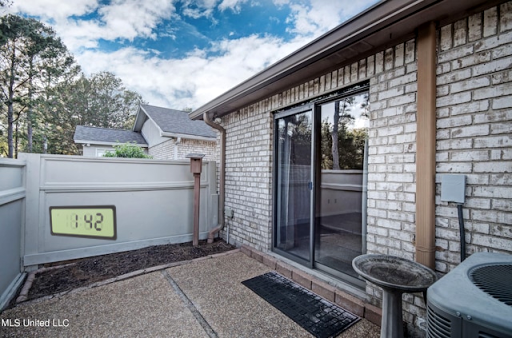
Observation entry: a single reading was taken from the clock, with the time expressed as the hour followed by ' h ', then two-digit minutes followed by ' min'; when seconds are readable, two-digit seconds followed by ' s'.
1 h 42 min
